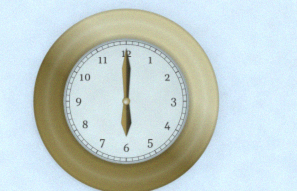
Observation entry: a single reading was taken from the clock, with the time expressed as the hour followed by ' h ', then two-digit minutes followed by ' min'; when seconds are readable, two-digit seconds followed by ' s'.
6 h 00 min
